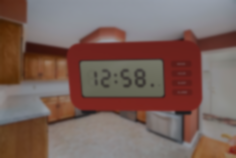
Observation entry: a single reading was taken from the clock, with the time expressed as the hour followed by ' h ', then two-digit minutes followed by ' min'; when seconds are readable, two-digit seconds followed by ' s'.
12 h 58 min
